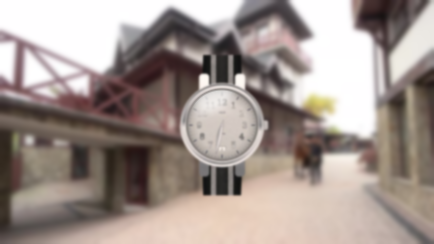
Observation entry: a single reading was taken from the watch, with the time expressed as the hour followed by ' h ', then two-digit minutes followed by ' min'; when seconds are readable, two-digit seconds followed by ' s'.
6 h 32 min
